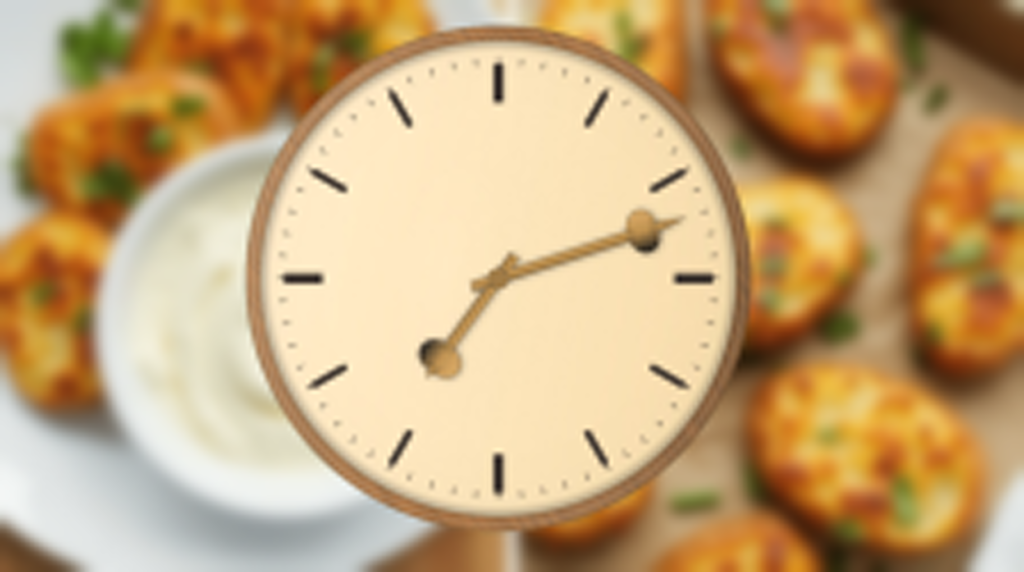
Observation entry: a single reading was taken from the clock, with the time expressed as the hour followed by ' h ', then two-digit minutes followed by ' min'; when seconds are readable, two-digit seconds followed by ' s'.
7 h 12 min
